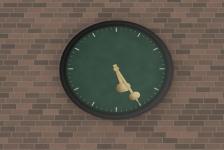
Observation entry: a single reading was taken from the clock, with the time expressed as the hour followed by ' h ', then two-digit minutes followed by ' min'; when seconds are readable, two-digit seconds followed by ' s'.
5 h 25 min
